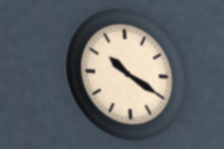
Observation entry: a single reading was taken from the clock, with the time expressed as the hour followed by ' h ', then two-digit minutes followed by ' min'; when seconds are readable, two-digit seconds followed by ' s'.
10 h 20 min
